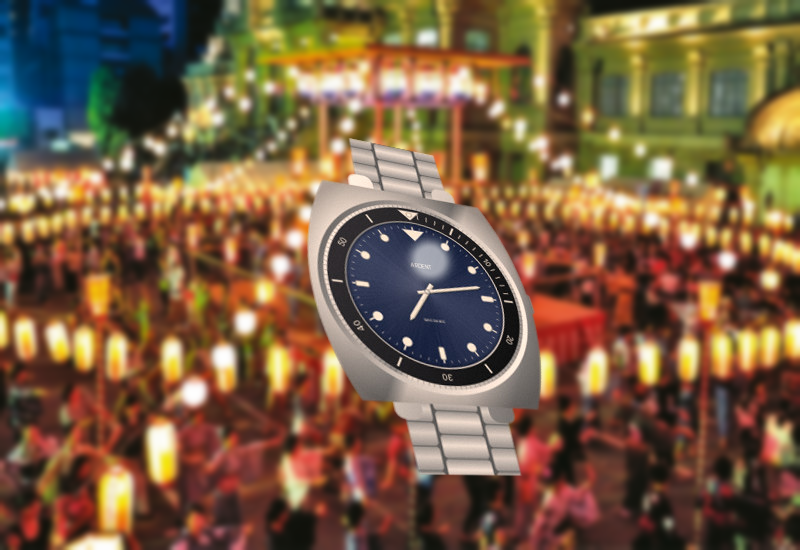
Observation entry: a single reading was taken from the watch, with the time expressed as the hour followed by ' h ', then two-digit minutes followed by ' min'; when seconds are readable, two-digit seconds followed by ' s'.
7 h 13 min
